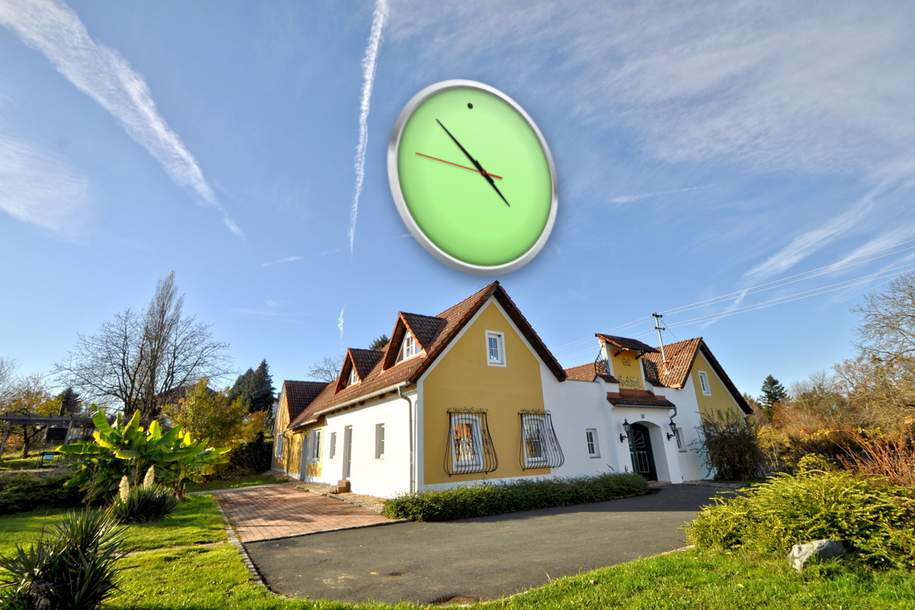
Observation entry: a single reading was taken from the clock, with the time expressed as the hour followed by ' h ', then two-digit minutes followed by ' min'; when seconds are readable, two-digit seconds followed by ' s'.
4 h 53 min 48 s
